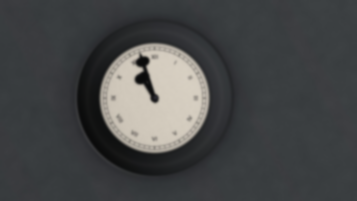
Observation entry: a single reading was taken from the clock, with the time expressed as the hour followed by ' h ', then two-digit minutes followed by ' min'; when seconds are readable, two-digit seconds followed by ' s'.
10 h 57 min
